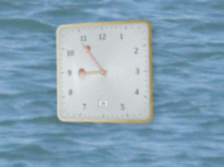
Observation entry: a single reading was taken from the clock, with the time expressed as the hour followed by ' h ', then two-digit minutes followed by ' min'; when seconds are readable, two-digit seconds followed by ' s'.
8 h 54 min
